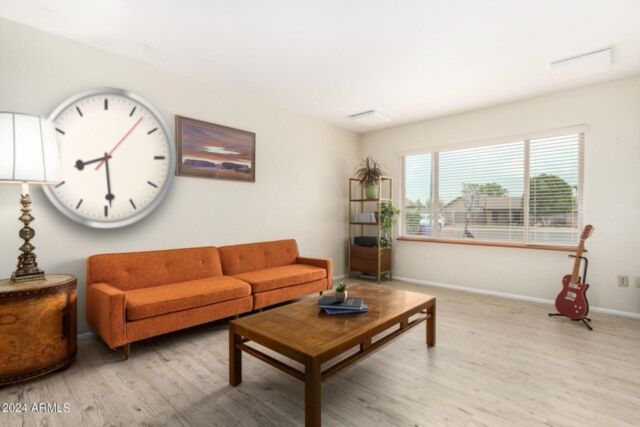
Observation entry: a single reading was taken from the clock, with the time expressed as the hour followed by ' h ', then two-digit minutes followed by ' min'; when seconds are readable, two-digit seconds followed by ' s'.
8 h 29 min 07 s
